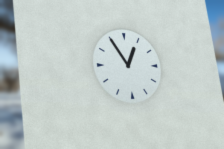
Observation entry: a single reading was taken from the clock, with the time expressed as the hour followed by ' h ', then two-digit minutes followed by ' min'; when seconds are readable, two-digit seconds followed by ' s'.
12 h 55 min
